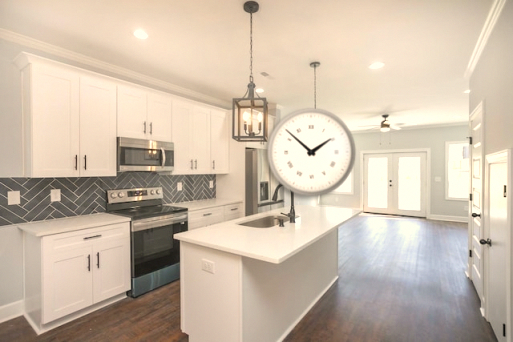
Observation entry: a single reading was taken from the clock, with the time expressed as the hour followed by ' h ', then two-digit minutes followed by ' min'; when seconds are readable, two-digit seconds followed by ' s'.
1 h 52 min
